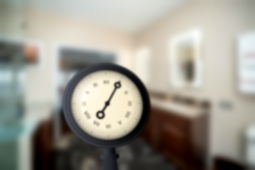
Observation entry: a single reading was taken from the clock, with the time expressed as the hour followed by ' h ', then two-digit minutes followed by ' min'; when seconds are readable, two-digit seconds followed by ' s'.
7 h 05 min
